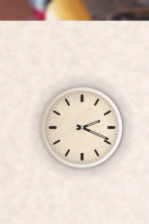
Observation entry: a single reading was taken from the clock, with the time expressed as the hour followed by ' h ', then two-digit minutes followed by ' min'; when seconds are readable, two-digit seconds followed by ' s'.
2 h 19 min
